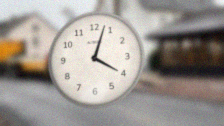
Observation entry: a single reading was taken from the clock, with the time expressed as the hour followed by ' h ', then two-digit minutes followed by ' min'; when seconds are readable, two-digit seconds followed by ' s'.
4 h 03 min
